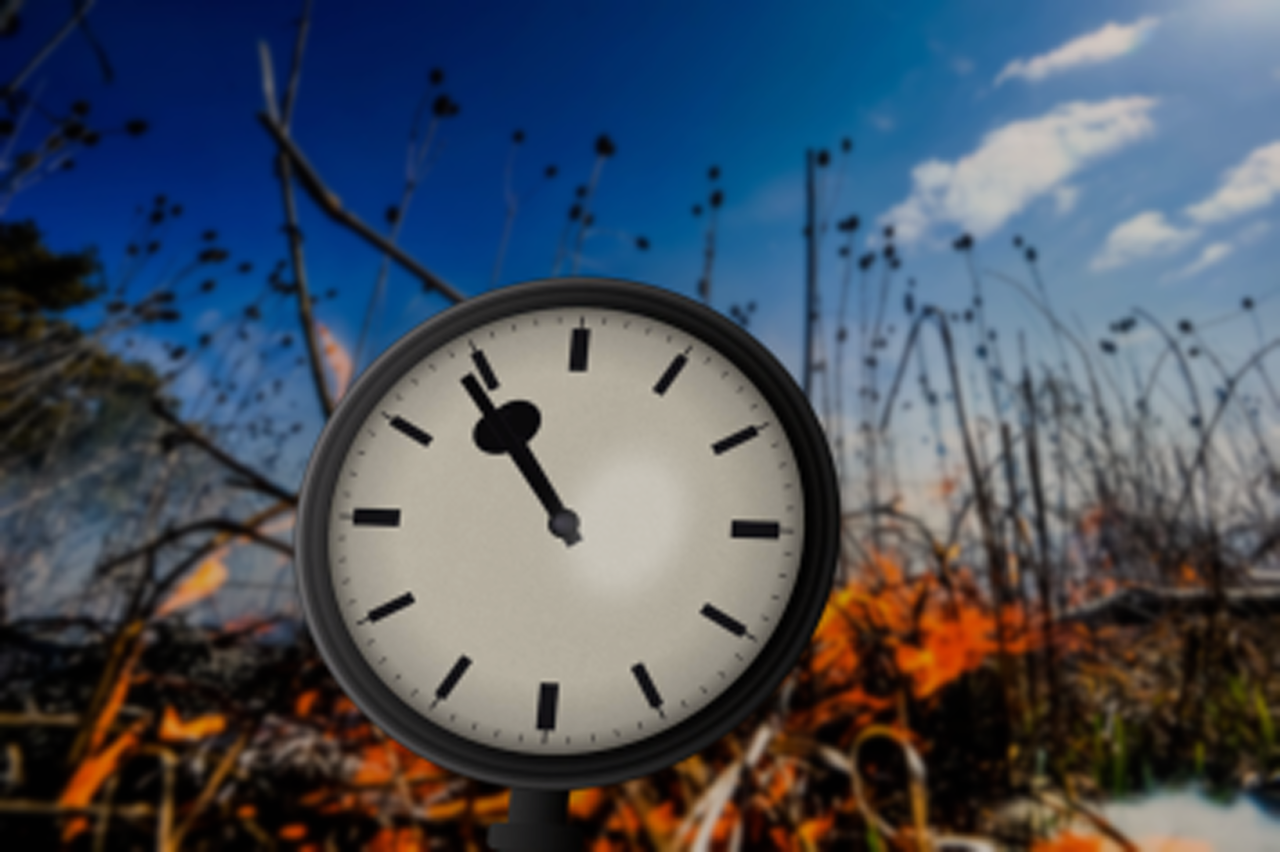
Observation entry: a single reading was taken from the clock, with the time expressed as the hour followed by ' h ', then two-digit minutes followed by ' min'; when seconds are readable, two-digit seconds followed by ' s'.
10 h 54 min
